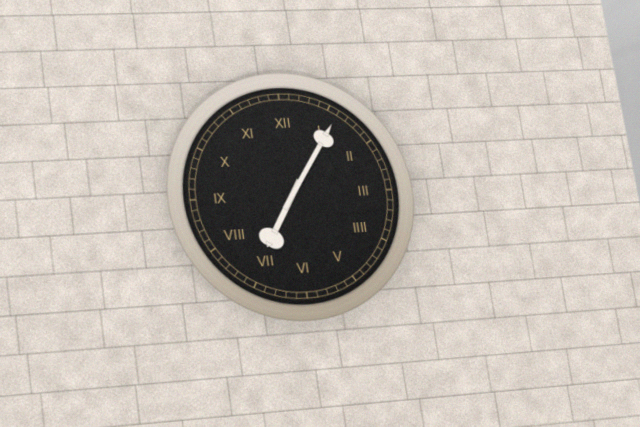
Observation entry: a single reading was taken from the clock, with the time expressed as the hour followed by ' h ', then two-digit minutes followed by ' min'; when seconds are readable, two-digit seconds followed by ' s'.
7 h 06 min
